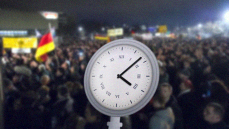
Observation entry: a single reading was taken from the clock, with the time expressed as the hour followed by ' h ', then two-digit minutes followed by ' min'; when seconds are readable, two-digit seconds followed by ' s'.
4 h 08 min
